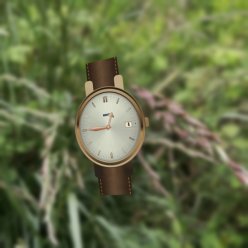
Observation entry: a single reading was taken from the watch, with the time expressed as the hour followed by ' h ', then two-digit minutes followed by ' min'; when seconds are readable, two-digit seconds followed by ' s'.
12 h 45 min
